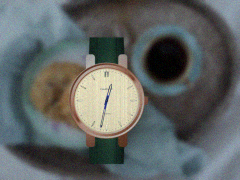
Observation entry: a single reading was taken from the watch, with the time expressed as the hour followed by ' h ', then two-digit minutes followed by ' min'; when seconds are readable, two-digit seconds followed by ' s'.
12 h 32 min
